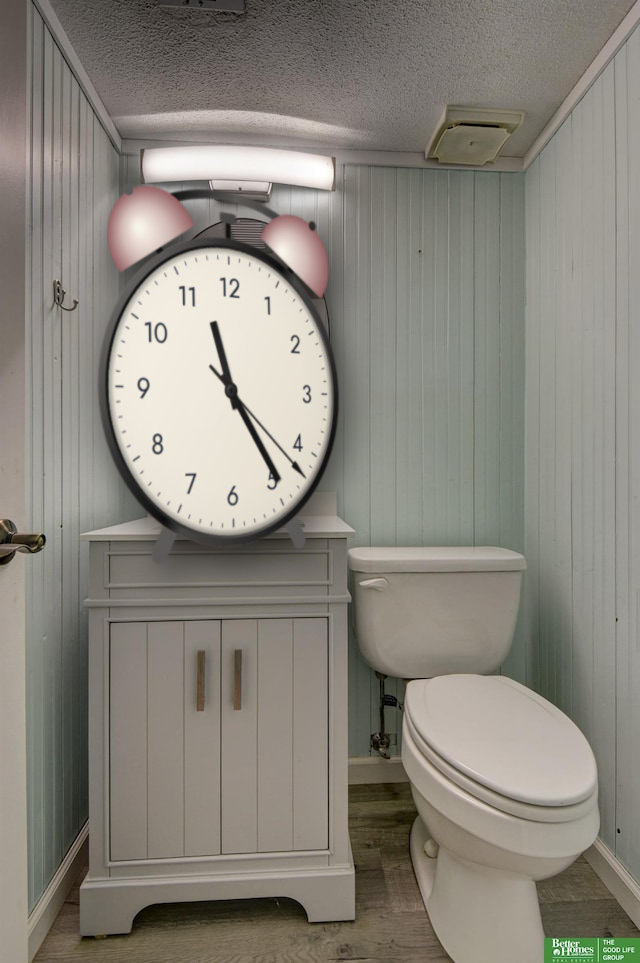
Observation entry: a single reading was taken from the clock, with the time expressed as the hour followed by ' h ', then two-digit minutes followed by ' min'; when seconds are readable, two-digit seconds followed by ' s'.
11 h 24 min 22 s
